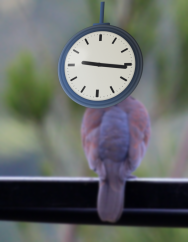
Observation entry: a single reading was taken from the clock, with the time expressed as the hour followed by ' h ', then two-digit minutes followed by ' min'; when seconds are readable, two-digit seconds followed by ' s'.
9 h 16 min
